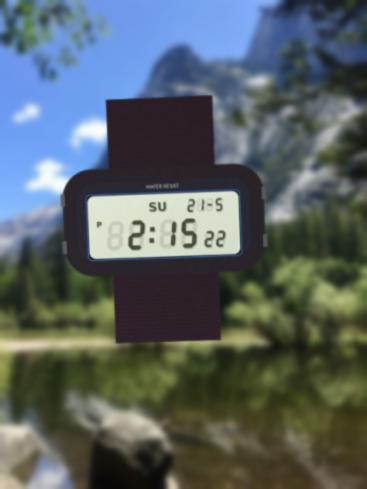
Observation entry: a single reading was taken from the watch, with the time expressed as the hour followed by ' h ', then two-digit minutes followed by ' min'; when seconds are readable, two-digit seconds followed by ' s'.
2 h 15 min 22 s
